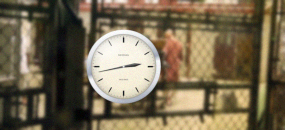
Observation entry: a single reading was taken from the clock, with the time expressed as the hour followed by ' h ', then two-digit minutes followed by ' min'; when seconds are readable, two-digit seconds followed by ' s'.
2 h 43 min
